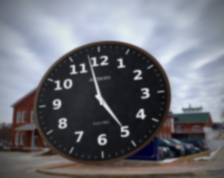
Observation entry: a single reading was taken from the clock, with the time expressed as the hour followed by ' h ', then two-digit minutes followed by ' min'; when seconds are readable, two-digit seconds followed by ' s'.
4 h 58 min
